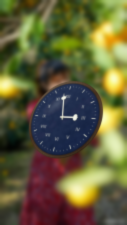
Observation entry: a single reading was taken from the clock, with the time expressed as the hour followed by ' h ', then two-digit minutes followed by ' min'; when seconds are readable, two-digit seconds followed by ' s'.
2 h 58 min
